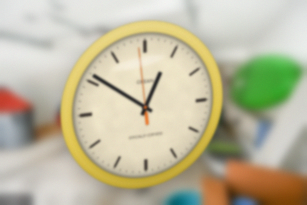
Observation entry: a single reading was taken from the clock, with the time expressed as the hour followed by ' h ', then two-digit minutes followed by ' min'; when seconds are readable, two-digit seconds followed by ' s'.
12 h 50 min 59 s
